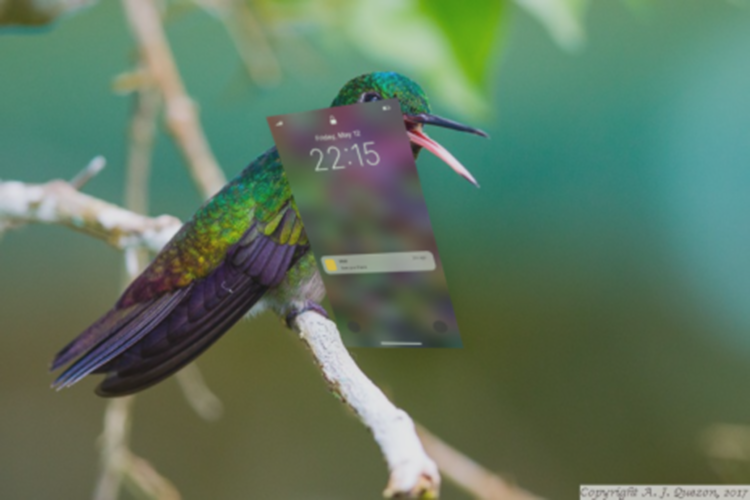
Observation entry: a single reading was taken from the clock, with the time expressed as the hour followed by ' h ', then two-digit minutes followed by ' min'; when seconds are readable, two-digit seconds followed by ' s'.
22 h 15 min
